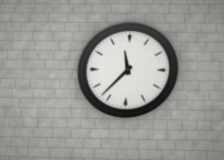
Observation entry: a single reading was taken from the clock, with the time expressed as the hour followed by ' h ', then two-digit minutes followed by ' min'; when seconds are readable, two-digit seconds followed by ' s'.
11 h 37 min
